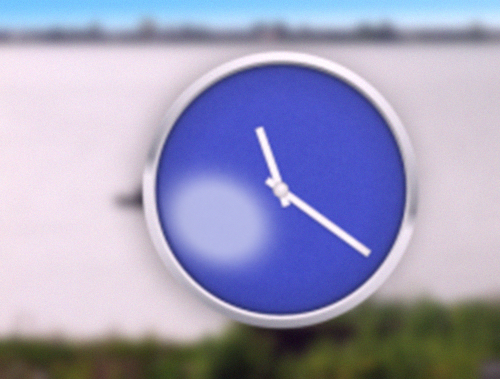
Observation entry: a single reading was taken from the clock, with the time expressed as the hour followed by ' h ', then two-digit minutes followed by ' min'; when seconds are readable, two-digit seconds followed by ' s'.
11 h 21 min
